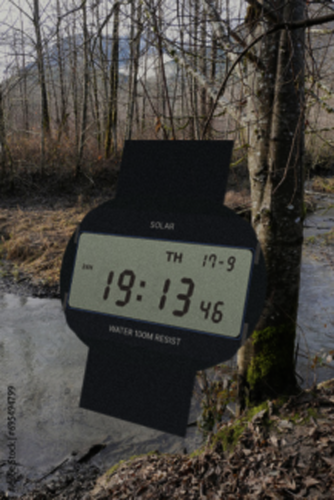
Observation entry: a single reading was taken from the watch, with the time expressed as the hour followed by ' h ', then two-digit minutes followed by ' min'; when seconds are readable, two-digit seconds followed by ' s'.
19 h 13 min 46 s
